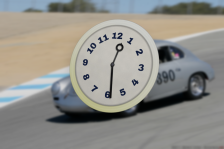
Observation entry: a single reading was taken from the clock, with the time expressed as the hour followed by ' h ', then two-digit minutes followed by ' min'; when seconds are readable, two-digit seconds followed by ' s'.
12 h 29 min
